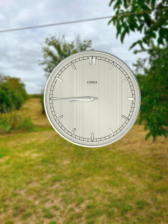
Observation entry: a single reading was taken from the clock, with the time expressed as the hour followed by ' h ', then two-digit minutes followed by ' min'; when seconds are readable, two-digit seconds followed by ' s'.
8 h 45 min
